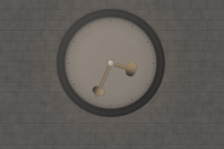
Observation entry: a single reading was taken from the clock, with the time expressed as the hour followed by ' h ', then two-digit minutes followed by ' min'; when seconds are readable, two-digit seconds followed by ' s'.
3 h 34 min
